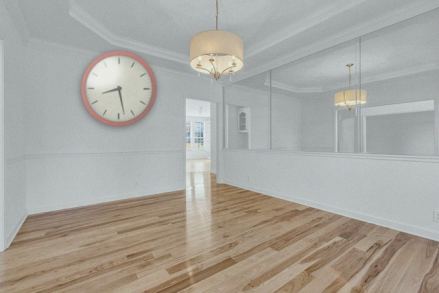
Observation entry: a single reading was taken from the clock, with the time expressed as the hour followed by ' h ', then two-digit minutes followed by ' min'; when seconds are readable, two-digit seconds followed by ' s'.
8 h 28 min
